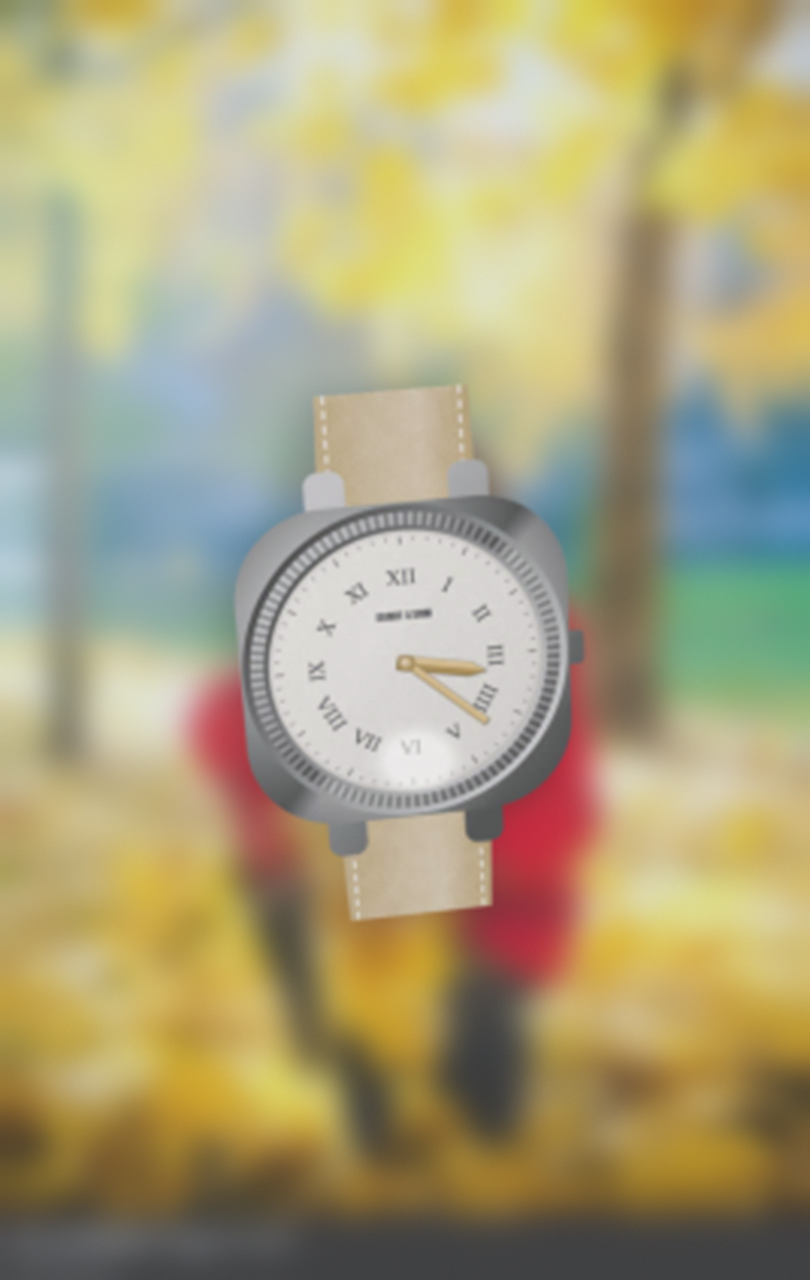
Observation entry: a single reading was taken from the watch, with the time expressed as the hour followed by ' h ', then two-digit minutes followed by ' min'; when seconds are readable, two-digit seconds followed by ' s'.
3 h 22 min
